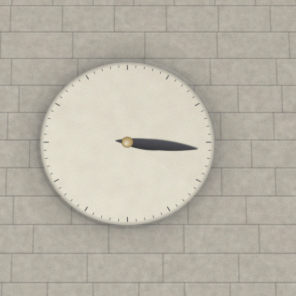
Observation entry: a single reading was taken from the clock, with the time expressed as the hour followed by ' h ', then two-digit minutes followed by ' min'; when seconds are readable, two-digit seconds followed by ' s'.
3 h 16 min
